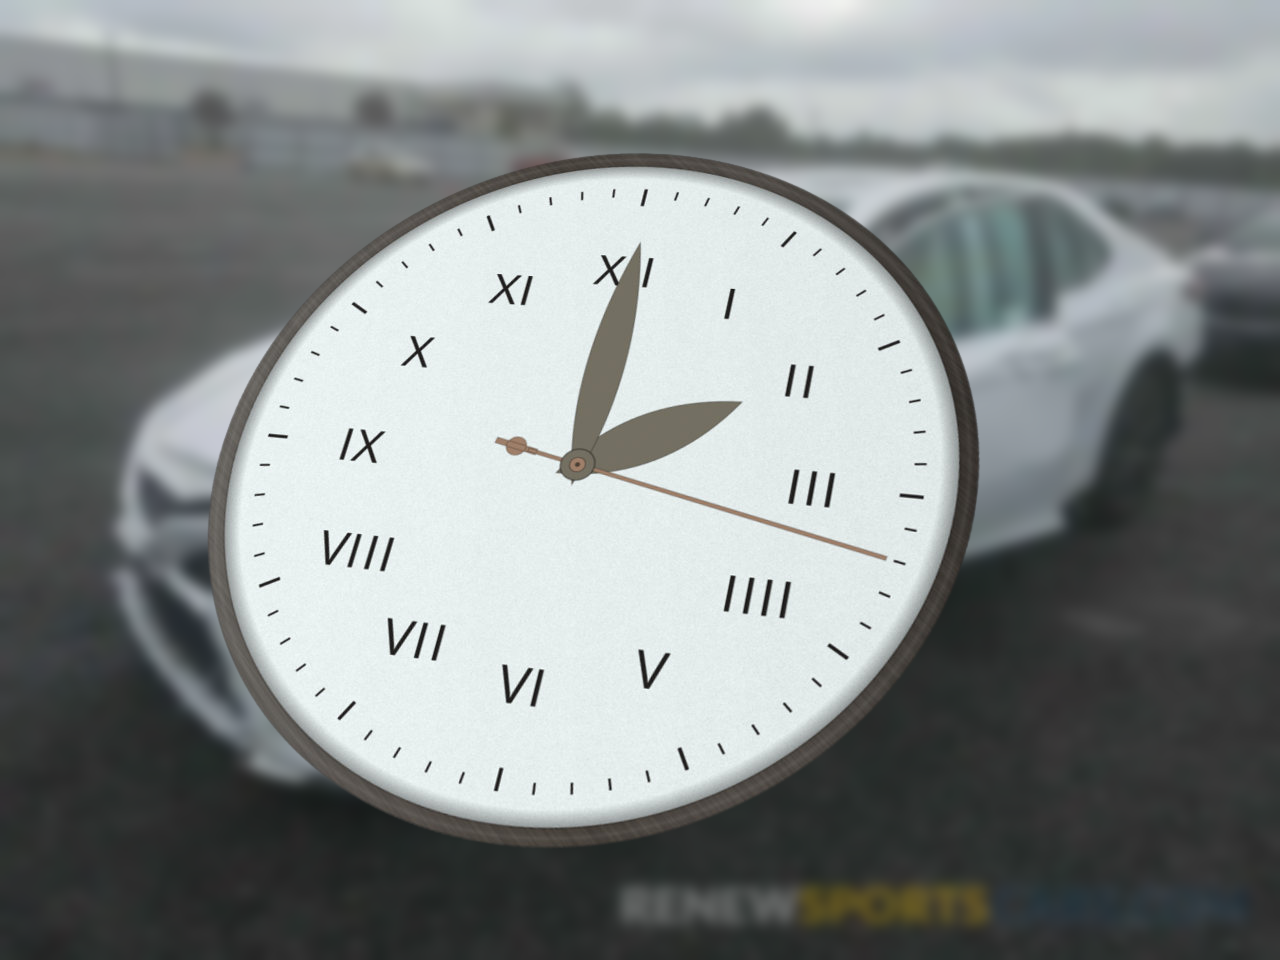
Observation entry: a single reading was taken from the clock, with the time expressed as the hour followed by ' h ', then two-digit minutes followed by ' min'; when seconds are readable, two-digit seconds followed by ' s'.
2 h 00 min 17 s
